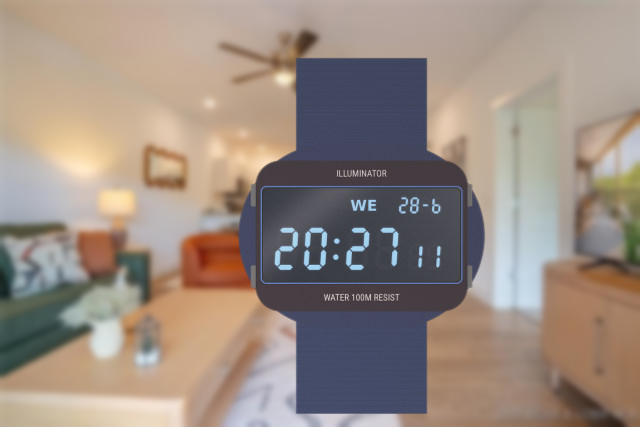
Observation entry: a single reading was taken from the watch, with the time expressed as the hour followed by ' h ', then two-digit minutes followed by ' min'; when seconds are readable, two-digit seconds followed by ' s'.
20 h 27 min 11 s
